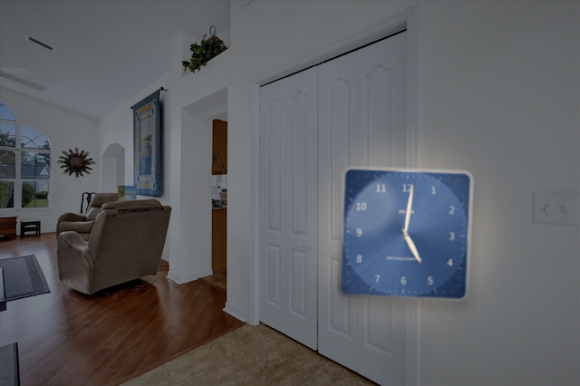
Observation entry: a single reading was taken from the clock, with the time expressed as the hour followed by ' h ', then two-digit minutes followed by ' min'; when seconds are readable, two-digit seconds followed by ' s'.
5 h 01 min
